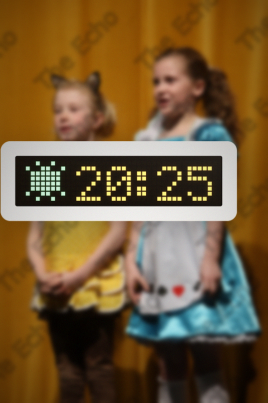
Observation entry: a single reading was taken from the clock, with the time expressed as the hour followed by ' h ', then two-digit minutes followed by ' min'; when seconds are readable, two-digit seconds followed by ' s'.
20 h 25 min
